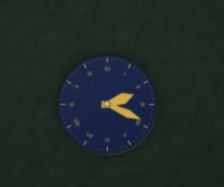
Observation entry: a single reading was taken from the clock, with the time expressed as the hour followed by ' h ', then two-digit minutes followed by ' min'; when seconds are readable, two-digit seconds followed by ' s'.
2 h 19 min
